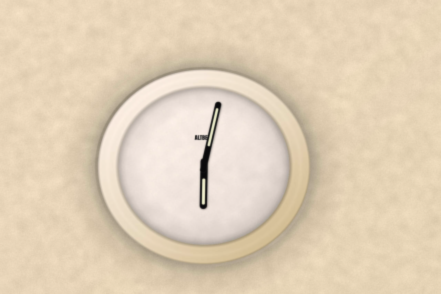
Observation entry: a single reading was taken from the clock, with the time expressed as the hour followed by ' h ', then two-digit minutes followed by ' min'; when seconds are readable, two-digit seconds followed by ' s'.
6 h 02 min
